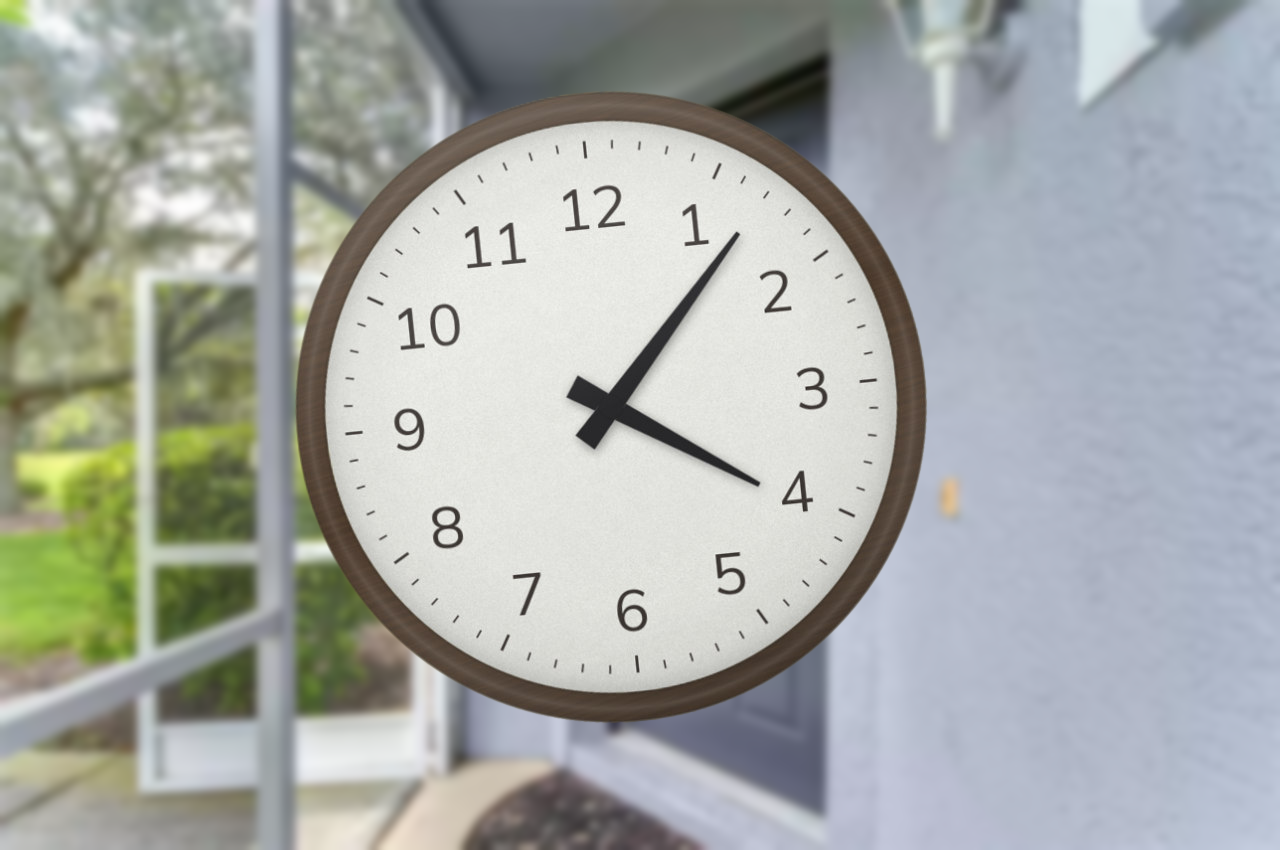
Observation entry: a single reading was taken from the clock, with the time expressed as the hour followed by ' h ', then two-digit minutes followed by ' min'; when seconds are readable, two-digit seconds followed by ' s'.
4 h 07 min
